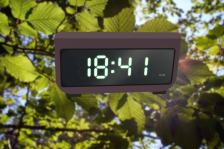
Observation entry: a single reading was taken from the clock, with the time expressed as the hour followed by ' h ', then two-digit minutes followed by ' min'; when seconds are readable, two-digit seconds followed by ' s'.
18 h 41 min
